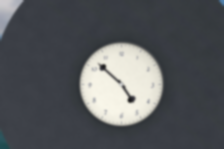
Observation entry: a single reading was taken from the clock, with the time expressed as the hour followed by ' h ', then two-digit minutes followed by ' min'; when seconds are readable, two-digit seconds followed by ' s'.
4 h 52 min
